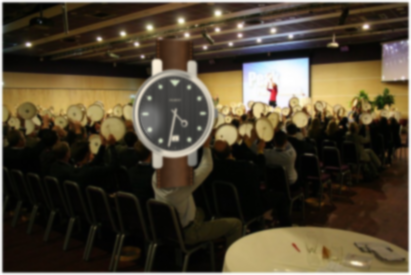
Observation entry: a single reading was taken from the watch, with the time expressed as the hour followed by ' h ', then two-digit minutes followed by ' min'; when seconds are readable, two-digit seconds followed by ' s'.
4 h 32 min
